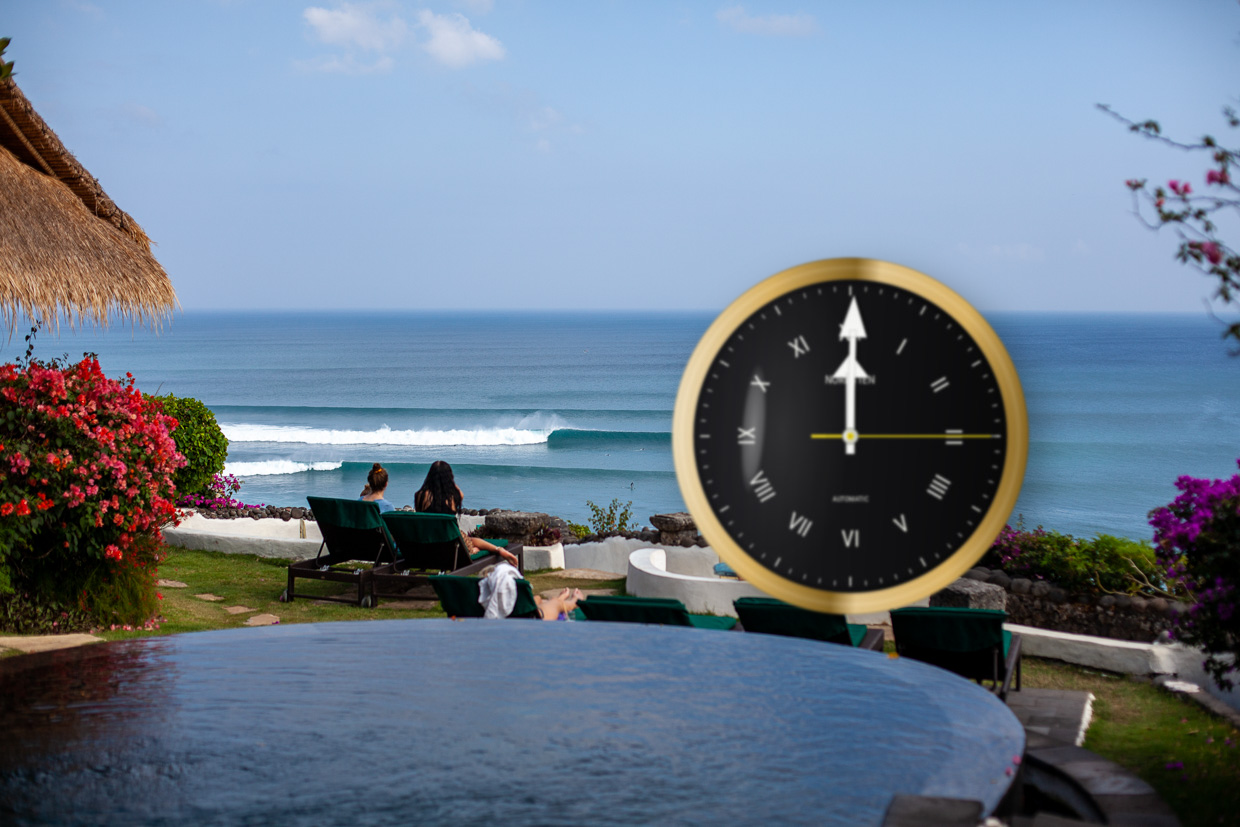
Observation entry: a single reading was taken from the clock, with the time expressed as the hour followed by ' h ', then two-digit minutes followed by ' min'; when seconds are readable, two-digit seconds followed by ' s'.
12 h 00 min 15 s
